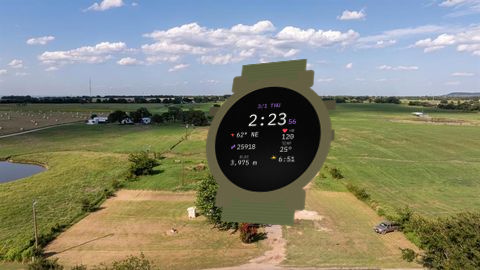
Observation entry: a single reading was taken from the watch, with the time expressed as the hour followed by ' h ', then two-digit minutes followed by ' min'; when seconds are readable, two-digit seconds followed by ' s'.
2 h 23 min
